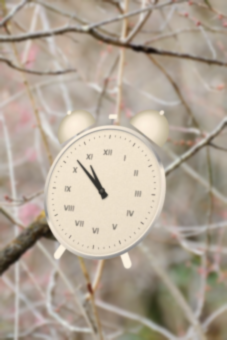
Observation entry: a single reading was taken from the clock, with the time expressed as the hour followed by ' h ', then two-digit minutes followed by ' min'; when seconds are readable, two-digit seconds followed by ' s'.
10 h 52 min
